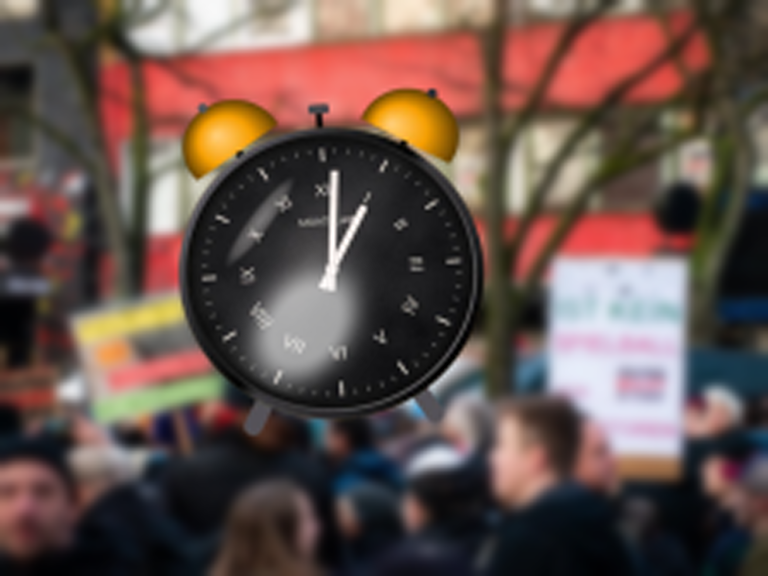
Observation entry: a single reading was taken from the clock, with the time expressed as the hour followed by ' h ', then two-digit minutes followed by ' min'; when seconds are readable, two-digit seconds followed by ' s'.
1 h 01 min
